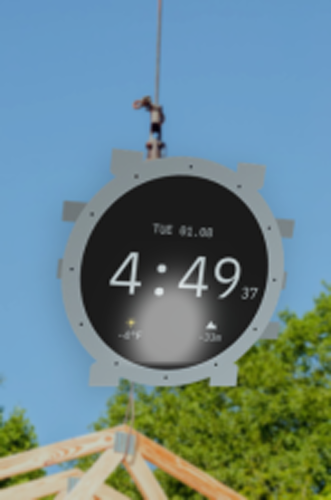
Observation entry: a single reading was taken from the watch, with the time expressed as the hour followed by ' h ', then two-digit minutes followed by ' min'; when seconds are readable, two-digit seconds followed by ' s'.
4 h 49 min 37 s
